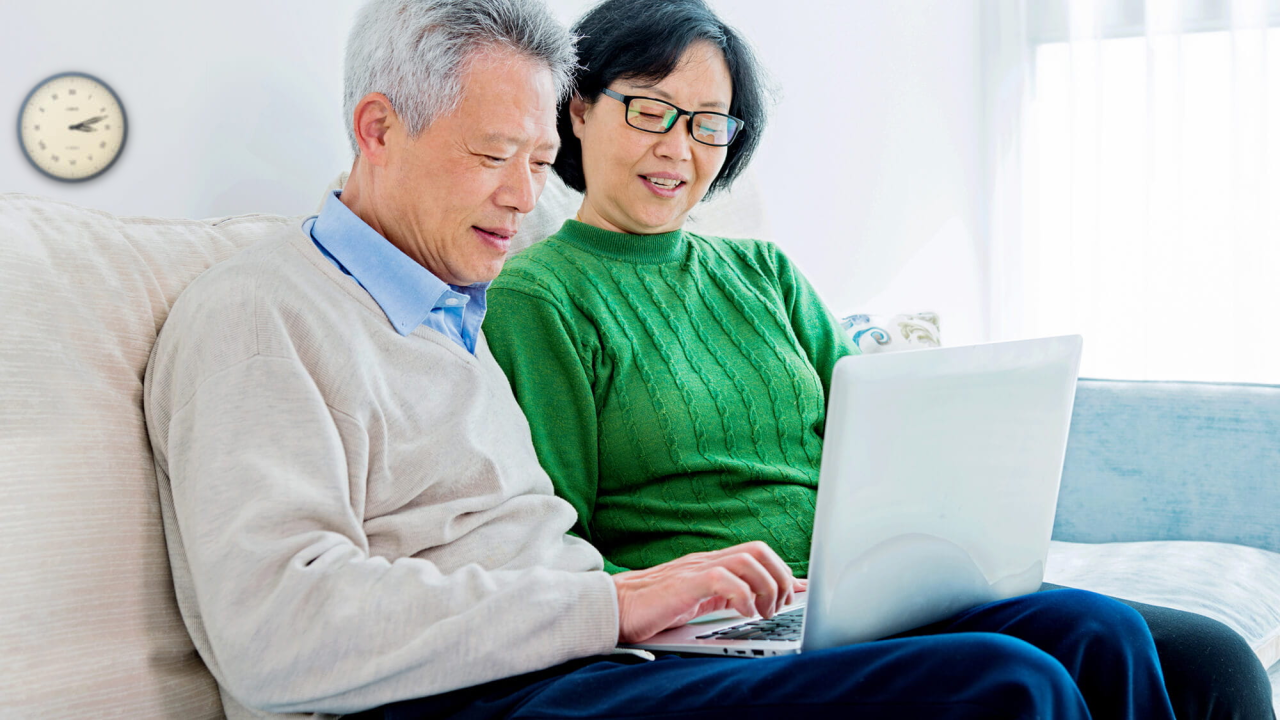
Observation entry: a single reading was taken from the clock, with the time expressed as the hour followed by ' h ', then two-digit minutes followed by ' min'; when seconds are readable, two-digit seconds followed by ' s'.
3 h 12 min
